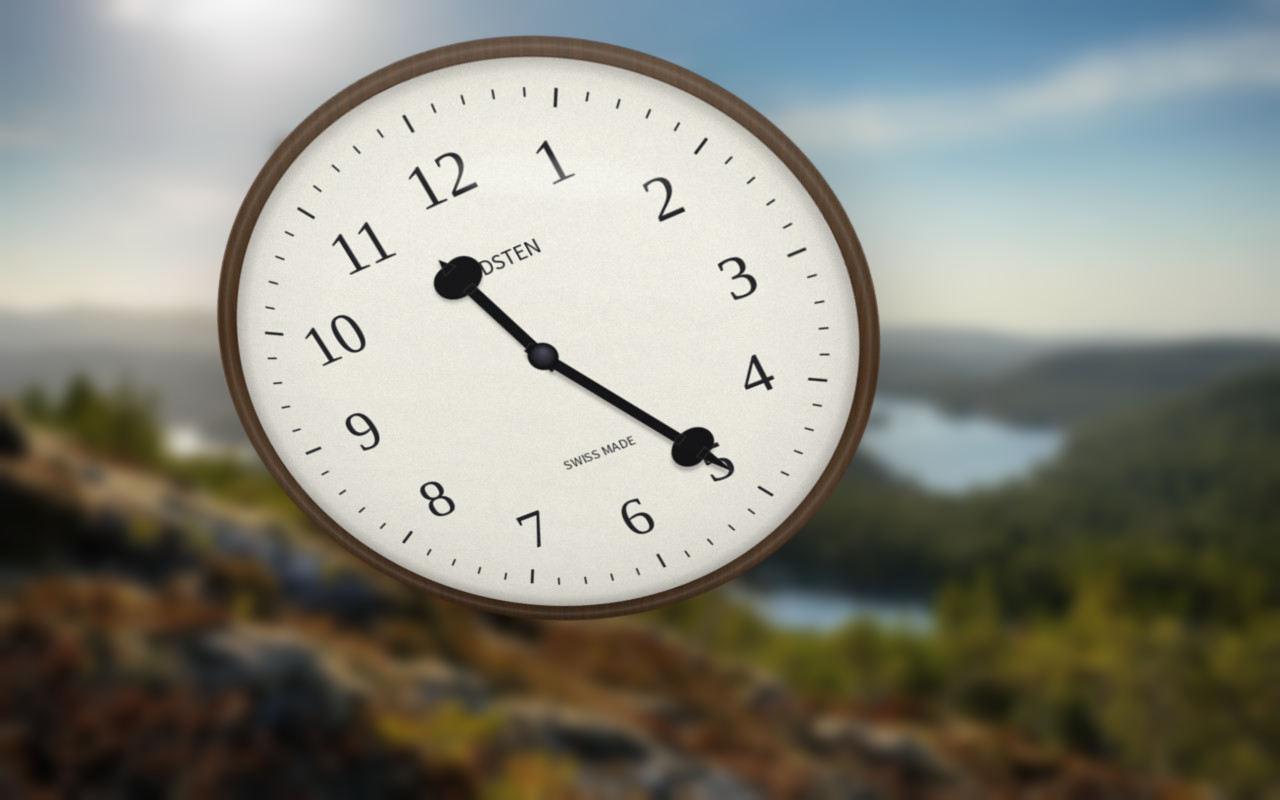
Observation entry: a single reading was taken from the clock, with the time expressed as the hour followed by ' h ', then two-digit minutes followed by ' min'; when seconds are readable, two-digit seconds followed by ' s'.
11 h 25 min
